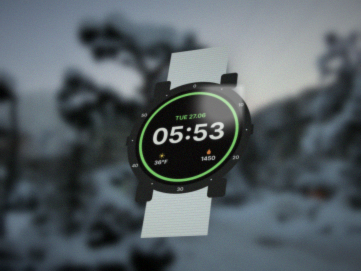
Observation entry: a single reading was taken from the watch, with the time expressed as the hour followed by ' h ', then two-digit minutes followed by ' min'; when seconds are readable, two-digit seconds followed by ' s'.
5 h 53 min
